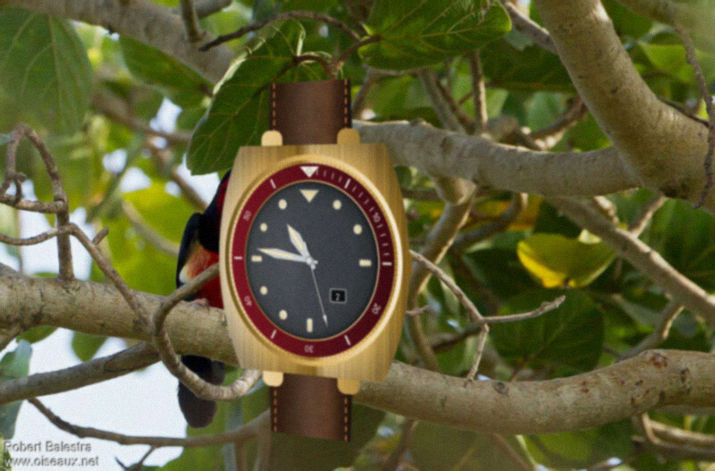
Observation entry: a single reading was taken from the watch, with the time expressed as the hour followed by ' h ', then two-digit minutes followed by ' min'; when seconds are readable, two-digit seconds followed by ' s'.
10 h 46 min 27 s
